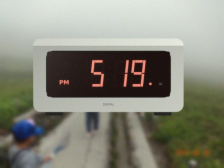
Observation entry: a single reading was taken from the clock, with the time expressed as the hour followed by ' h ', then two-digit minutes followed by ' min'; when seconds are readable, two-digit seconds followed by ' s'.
5 h 19 min
